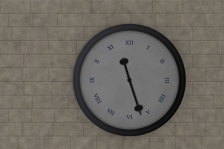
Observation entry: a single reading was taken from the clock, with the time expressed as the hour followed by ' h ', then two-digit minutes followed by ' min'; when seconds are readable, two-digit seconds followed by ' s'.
11 h 27 min
